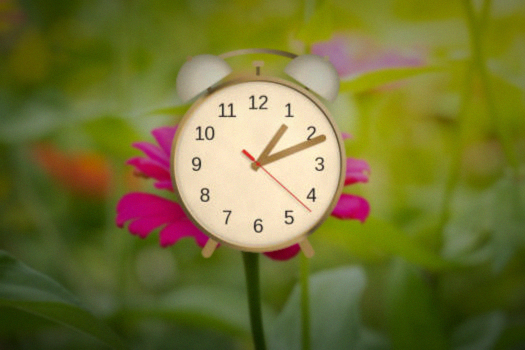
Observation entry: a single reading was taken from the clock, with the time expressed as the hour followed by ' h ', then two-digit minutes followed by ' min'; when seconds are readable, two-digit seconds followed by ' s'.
1 h 11 min 22 s
